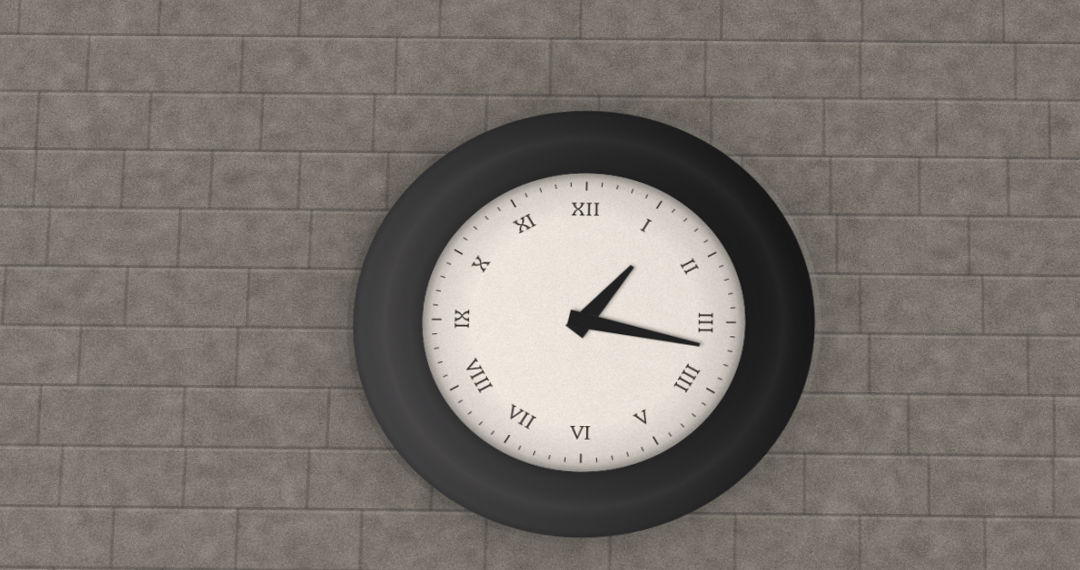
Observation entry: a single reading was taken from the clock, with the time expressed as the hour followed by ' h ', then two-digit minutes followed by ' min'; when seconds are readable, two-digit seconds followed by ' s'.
1 h 17 min
